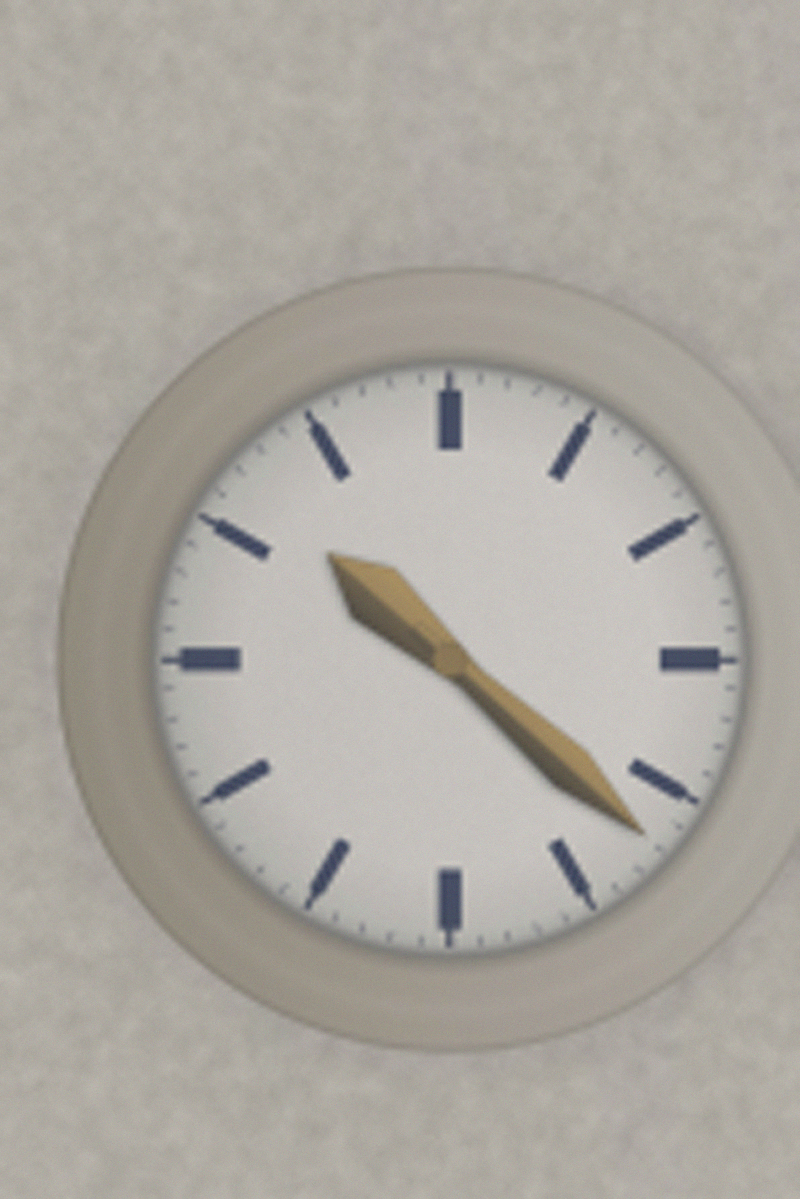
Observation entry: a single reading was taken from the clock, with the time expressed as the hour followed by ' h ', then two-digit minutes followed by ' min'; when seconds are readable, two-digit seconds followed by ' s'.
10 h 22 min
